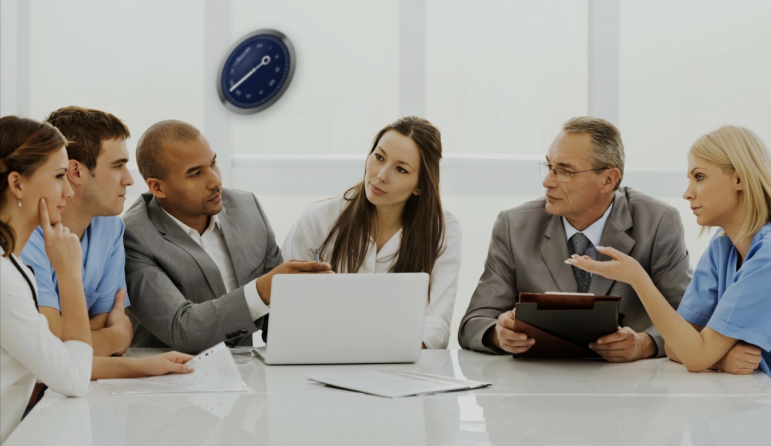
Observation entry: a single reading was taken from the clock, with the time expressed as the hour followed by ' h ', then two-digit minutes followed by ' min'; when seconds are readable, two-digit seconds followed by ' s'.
1 h 38 min
